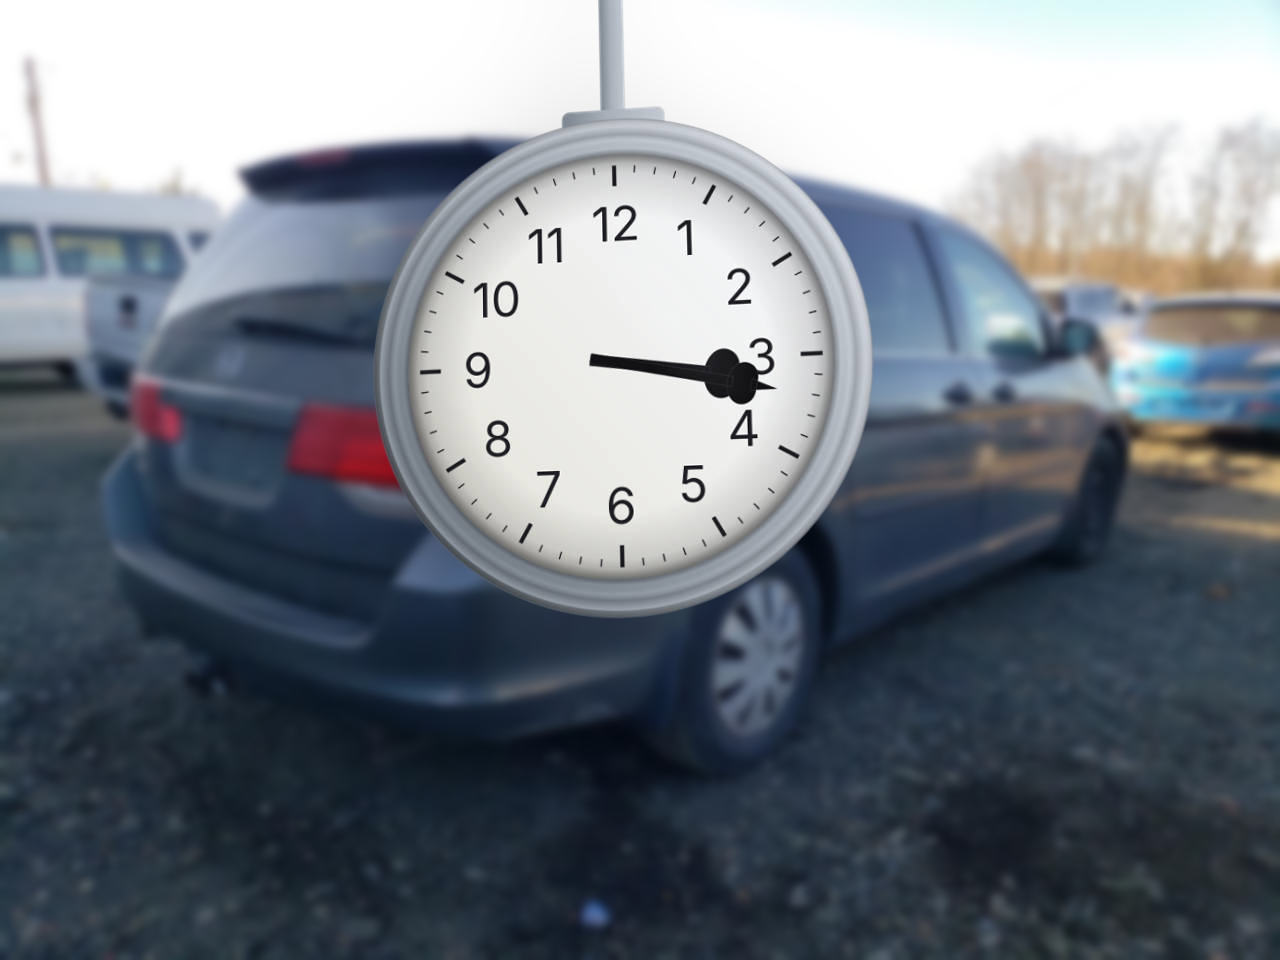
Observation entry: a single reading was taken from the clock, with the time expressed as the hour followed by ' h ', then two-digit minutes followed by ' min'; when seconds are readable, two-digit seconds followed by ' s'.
3 h 17 min
